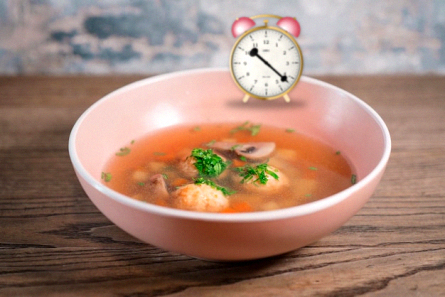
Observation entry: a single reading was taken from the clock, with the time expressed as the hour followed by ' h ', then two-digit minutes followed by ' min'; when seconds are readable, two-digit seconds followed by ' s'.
10 h 22 min
